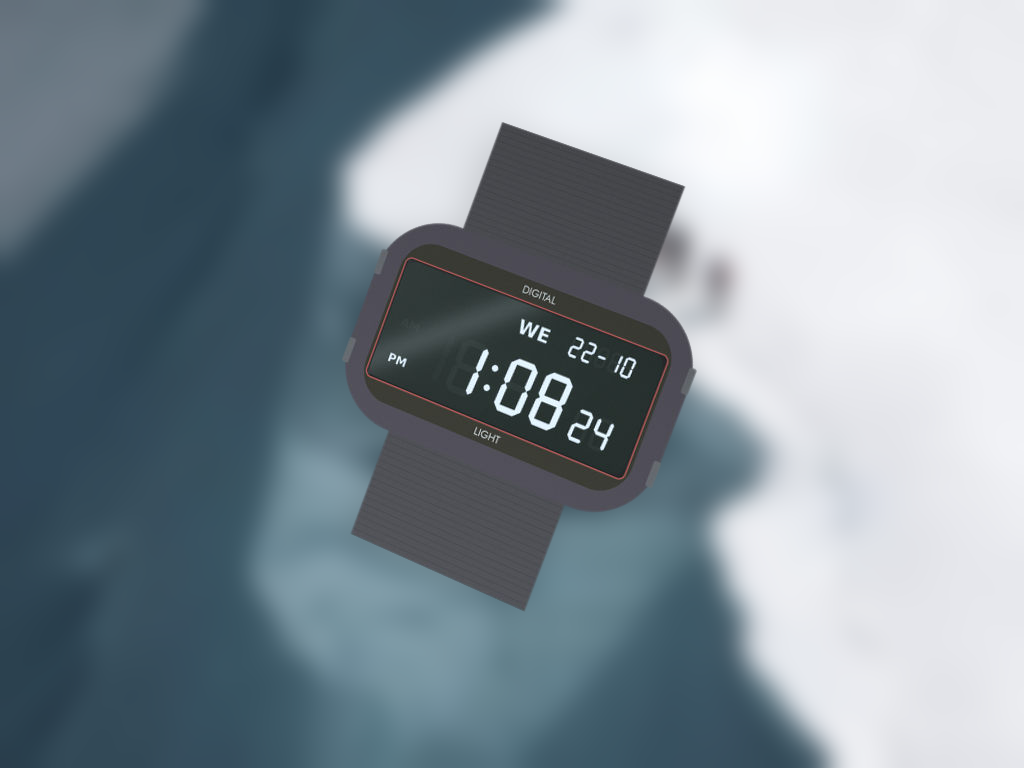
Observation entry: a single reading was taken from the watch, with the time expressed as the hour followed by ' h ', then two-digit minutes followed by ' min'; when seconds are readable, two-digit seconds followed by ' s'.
1 h 08 min 24 s
